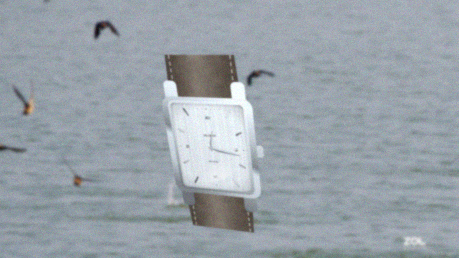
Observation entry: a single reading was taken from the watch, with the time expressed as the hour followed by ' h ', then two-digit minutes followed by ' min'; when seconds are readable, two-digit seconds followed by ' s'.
12 h 17 min
